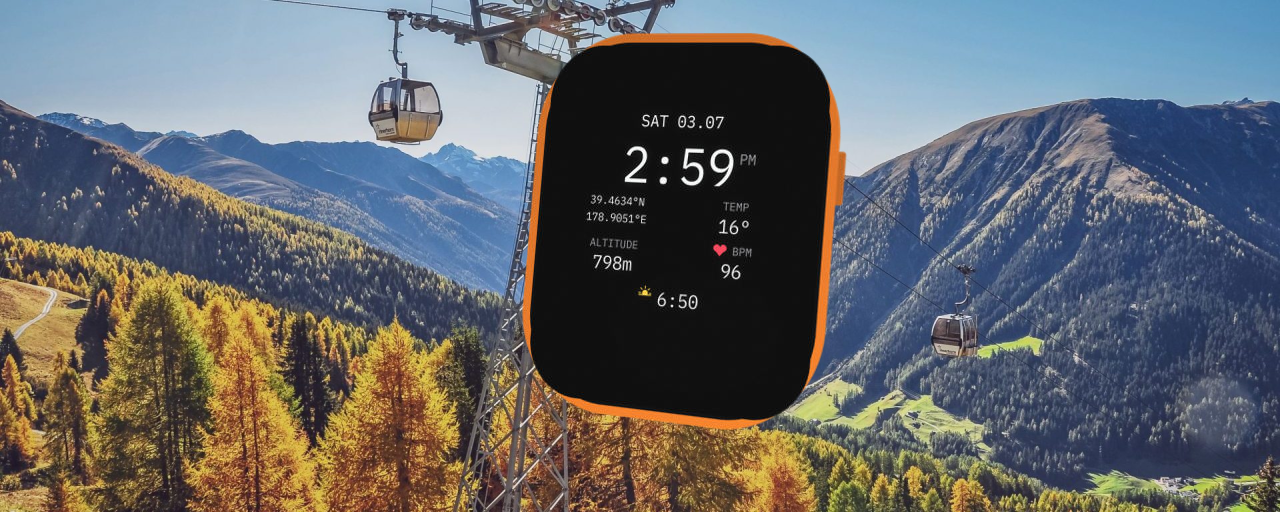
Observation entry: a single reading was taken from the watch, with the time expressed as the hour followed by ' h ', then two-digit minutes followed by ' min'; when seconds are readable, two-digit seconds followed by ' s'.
2 h 59 min
